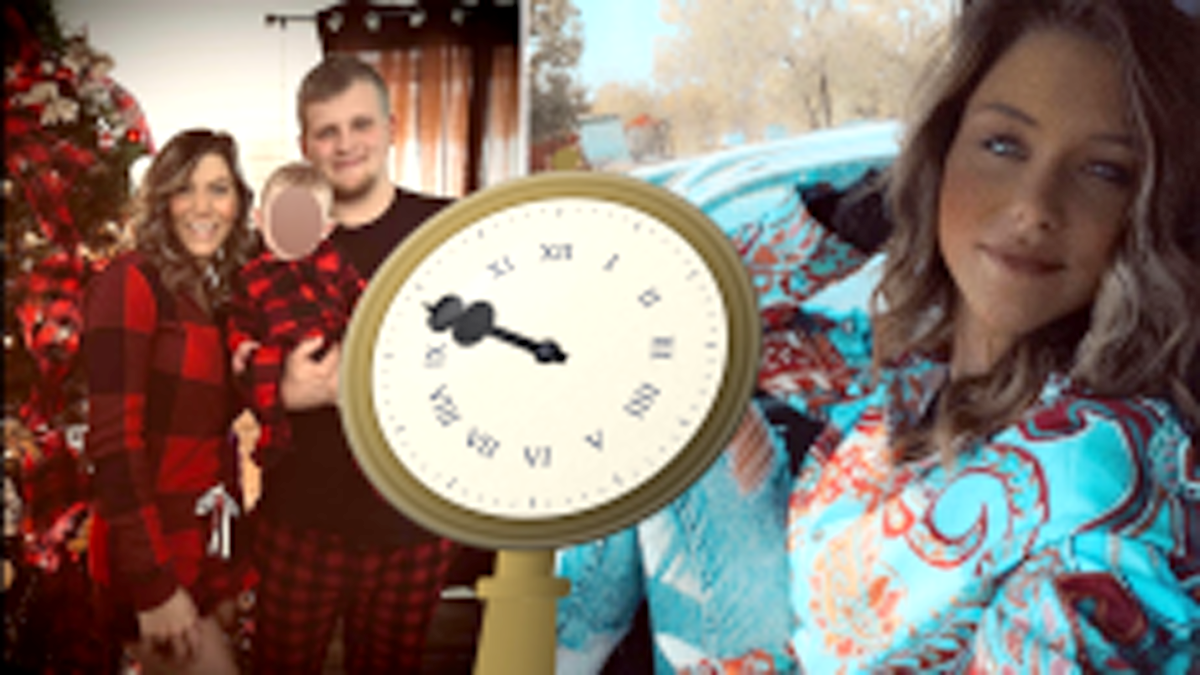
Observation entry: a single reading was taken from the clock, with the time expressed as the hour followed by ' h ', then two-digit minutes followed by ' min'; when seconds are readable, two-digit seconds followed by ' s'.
9 h 49 min
